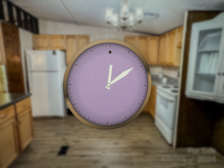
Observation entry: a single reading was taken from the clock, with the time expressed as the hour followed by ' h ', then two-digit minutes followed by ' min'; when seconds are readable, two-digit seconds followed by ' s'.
12 h 09 min
